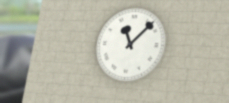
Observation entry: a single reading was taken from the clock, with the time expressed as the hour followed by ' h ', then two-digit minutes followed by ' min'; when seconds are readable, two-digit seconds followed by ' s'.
11 h 07 min
